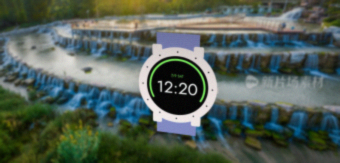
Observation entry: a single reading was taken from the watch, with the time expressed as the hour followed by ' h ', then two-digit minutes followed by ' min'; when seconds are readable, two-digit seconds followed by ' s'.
12 h 20 min
